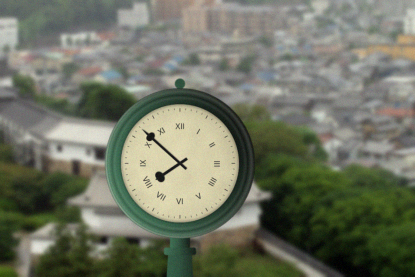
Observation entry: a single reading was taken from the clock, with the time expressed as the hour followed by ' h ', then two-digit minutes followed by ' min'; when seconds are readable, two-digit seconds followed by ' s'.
7 h 52 min
